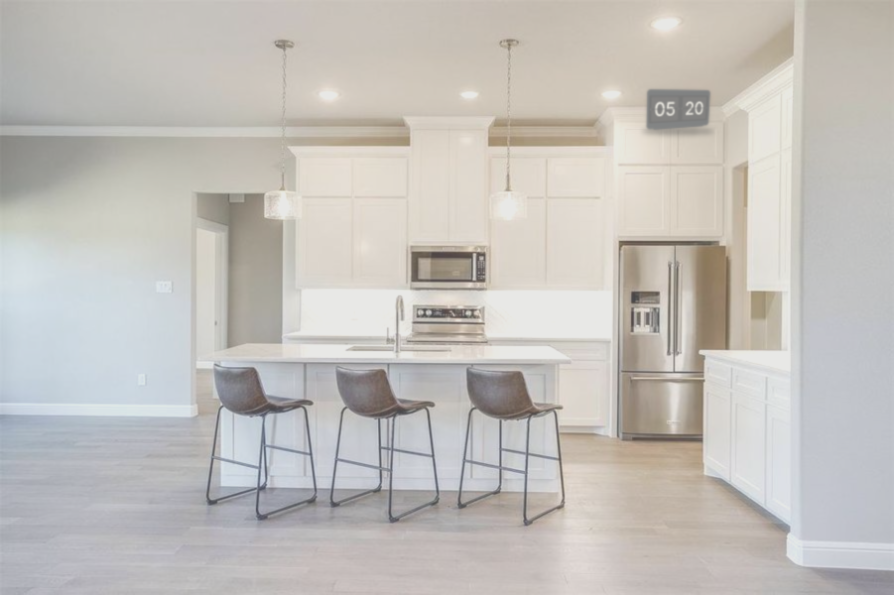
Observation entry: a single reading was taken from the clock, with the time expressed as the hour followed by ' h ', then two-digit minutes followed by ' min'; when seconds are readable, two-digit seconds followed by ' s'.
5 h 20 min
